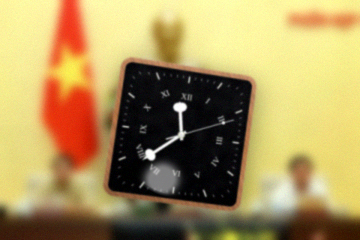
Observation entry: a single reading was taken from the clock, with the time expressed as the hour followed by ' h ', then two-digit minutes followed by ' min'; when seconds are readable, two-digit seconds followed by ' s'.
11 h 38 min 11 s
